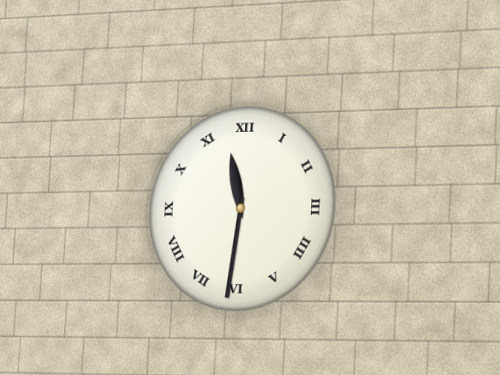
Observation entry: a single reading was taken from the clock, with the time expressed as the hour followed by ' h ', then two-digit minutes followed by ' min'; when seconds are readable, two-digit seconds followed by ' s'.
11 h 31 min
